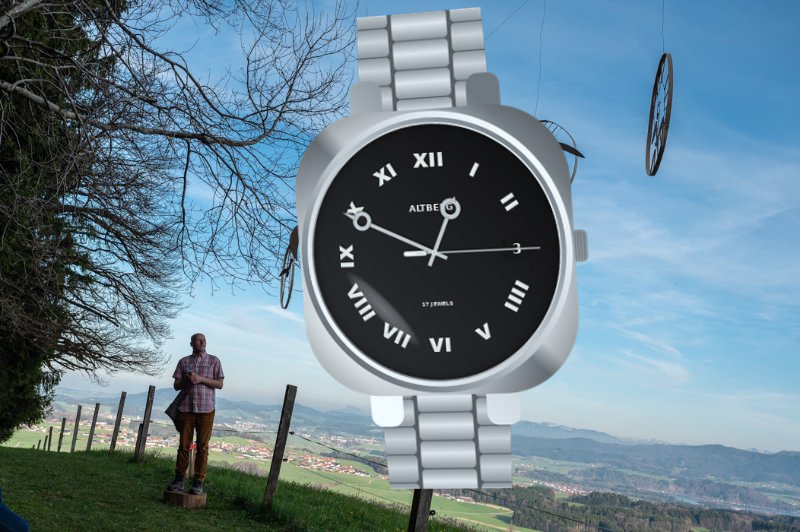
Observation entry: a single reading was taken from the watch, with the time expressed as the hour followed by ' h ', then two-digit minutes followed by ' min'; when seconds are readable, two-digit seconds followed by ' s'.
12 h 49 min 15 s
